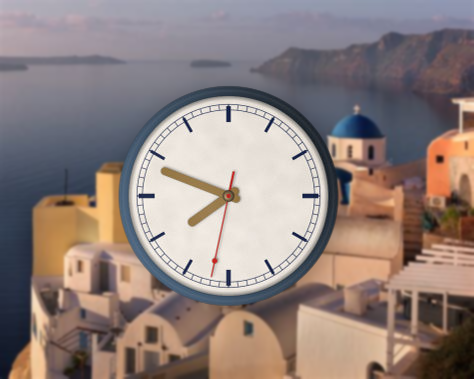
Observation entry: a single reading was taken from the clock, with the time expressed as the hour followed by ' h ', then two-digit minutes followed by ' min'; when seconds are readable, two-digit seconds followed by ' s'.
7 h 48 min 32 s
